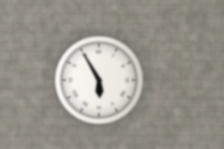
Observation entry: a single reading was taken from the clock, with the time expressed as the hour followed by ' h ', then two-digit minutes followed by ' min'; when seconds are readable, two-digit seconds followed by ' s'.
5 h 55 min
